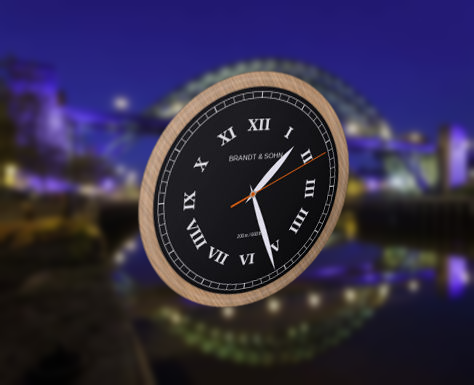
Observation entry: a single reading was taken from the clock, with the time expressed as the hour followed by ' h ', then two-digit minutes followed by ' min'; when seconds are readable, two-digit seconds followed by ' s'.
1 h 26 min 11 s
